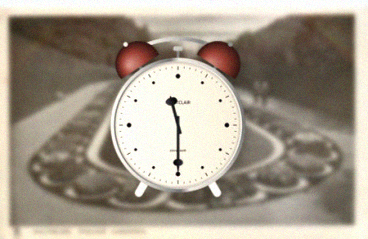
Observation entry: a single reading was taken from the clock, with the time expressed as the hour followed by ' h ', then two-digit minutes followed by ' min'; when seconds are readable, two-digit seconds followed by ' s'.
11 h 30 min
